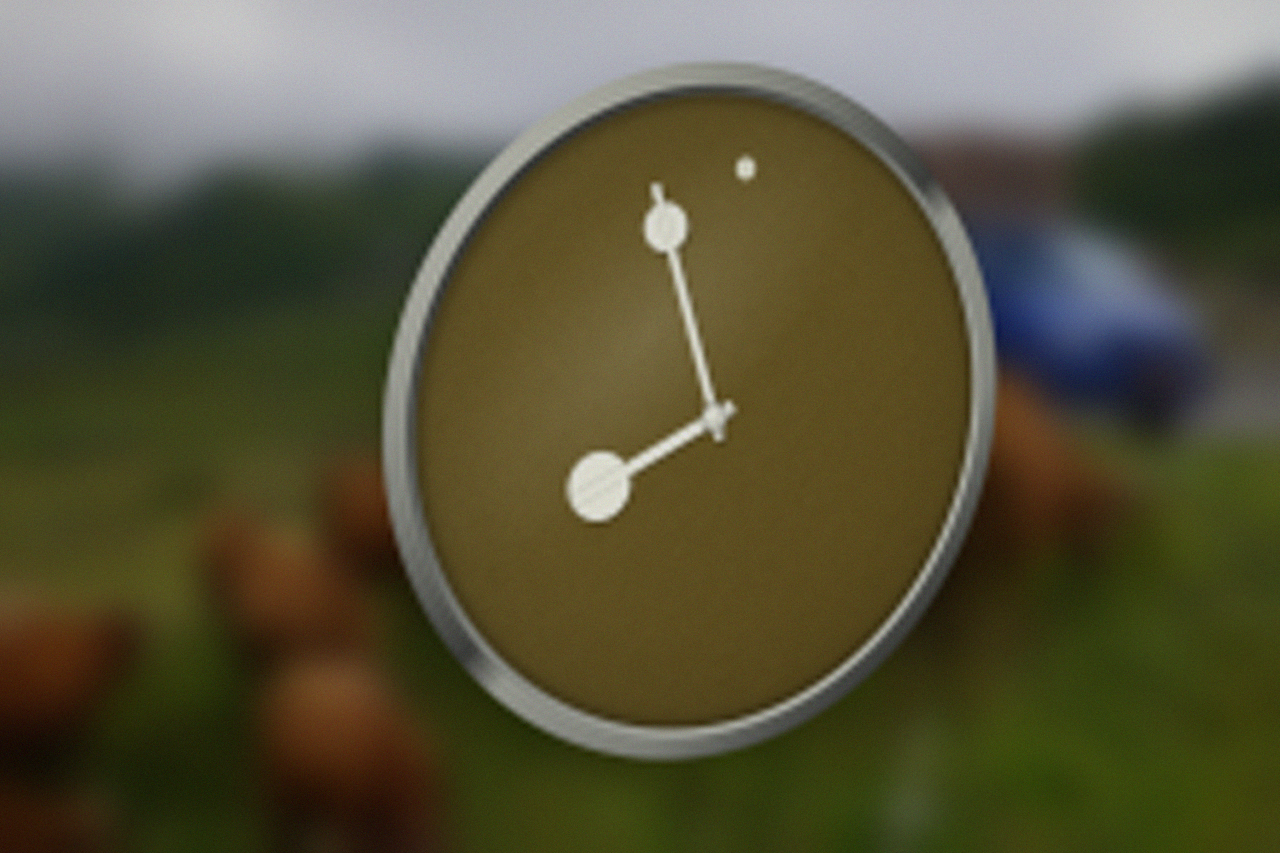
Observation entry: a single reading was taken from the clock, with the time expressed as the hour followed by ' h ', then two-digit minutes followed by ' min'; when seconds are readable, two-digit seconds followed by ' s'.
7 h 56 min
